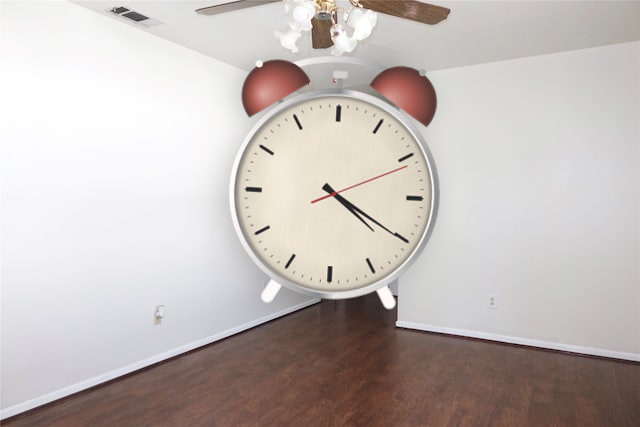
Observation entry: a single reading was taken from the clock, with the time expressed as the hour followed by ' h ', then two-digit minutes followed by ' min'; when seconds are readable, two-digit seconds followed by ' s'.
4 h 20 min 11 s
